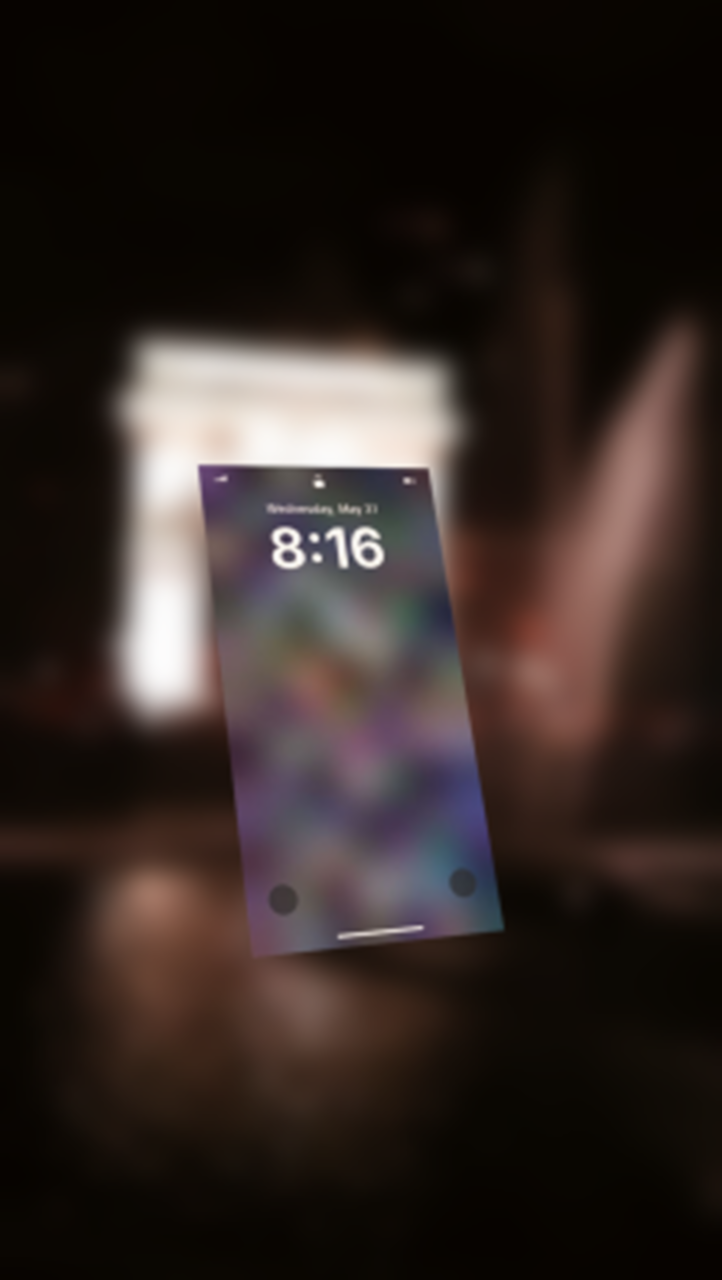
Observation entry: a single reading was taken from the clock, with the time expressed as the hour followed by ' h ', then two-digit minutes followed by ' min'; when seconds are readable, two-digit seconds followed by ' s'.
8 h 16 min
